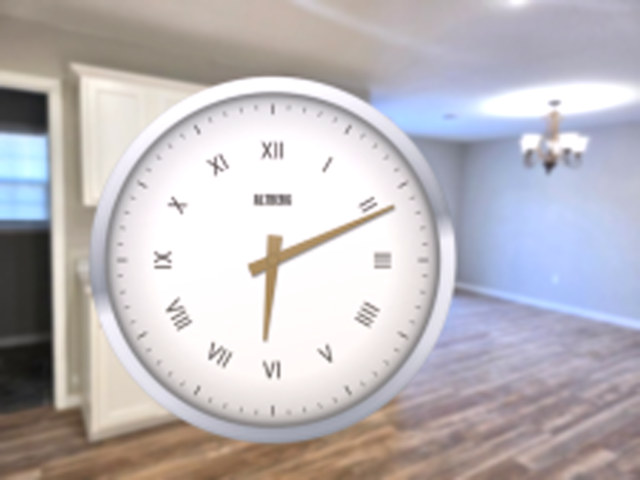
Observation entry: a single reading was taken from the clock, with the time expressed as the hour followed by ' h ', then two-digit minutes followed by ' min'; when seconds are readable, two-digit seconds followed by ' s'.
6 h 11 min
